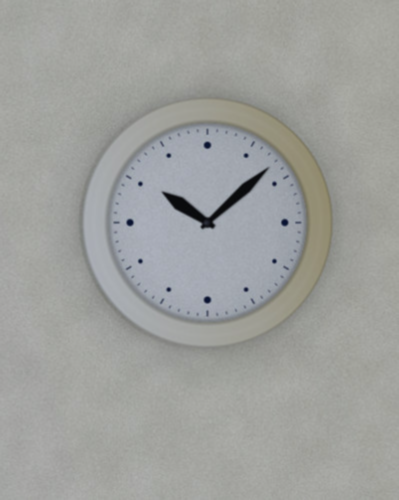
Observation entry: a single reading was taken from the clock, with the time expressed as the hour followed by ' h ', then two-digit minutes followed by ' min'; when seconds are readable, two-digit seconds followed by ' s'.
10 h 08 min
